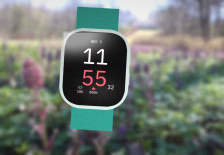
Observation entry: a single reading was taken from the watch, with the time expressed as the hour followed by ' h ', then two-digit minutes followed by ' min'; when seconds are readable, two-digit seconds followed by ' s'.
11 h 55 min
